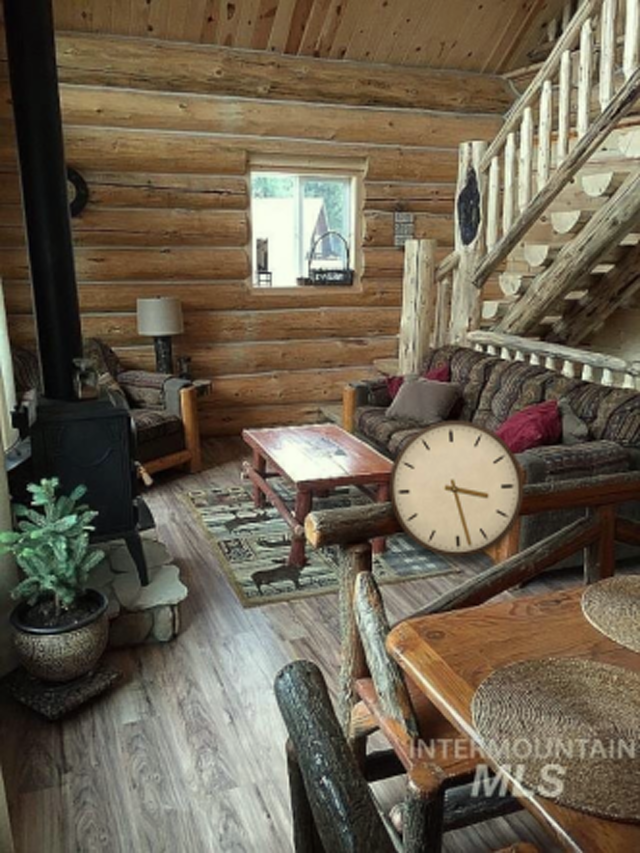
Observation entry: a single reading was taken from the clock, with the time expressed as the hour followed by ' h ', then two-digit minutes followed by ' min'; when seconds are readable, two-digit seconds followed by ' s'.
3 h 28 min
